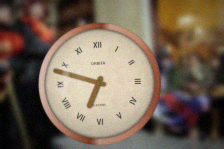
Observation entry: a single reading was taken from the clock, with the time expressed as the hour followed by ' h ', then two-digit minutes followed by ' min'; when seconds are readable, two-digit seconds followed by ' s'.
6 h 48 min
